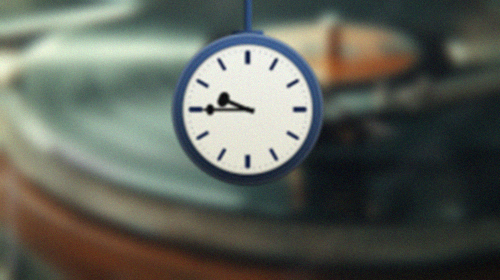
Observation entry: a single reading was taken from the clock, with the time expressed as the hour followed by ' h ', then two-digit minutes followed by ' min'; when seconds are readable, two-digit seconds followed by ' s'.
9 h 45 min
